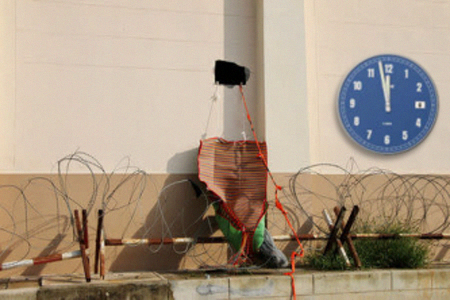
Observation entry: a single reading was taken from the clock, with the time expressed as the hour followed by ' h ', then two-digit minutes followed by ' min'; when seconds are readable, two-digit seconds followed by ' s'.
11 h 58 min
